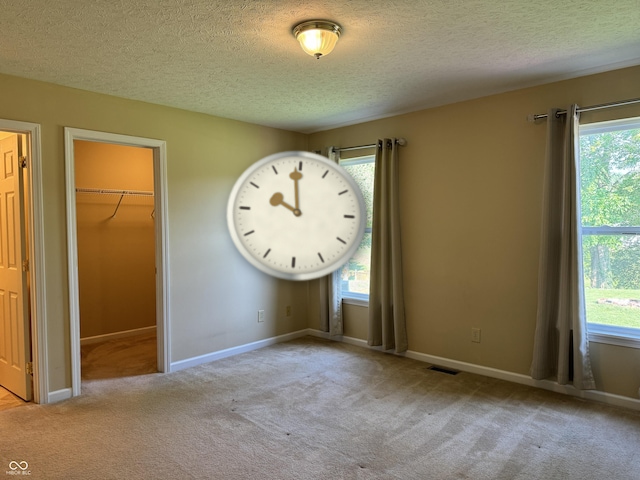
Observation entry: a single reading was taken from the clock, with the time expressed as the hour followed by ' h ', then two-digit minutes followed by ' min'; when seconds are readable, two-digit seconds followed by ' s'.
9 h 59 min
